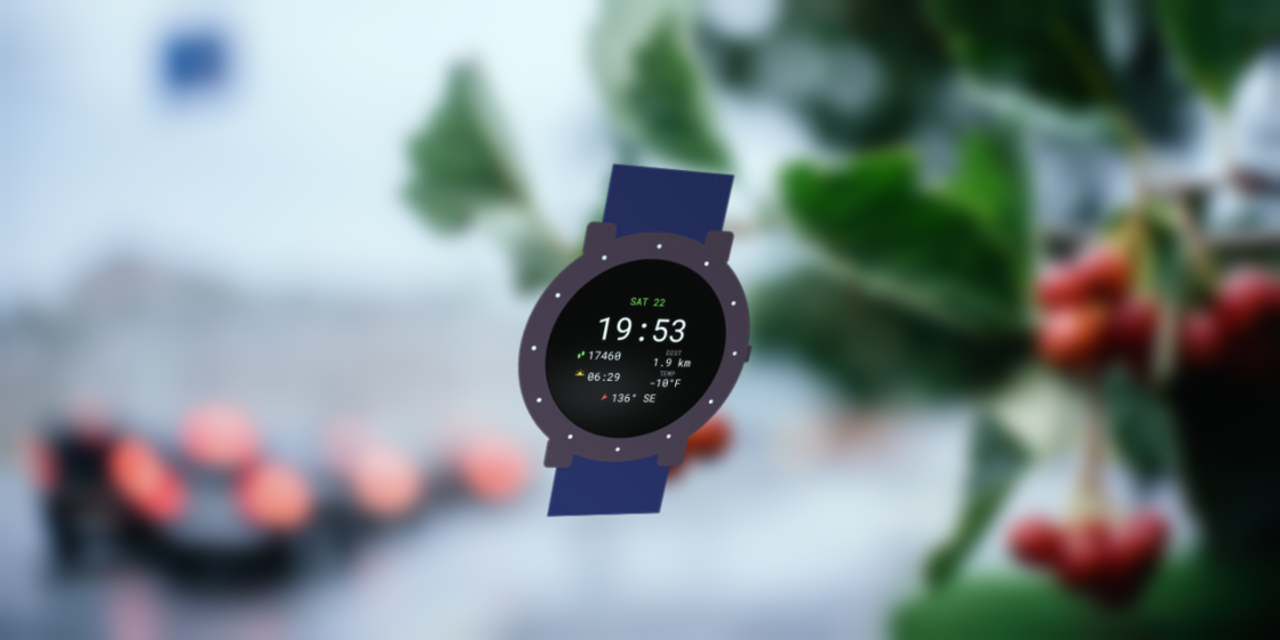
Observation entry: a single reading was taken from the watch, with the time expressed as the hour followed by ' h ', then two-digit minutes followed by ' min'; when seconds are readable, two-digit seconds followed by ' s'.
19 h 53 min
